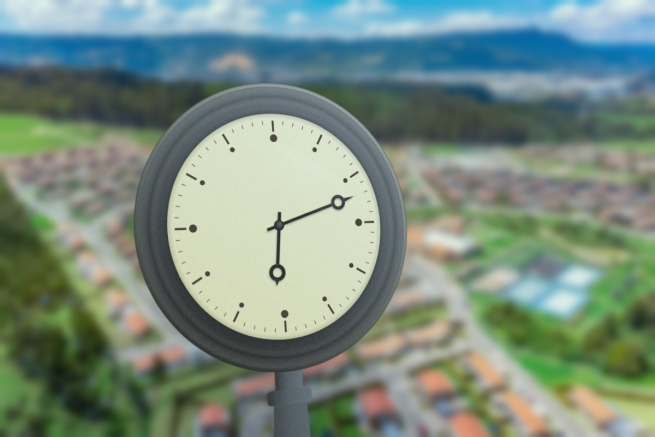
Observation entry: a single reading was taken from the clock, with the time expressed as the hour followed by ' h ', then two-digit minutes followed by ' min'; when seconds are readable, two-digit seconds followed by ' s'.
6 h 12 min
